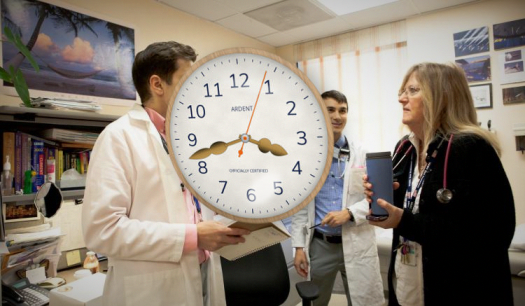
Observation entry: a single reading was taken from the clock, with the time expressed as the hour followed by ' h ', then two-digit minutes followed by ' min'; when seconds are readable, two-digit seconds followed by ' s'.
3 h 42 min 04 s
